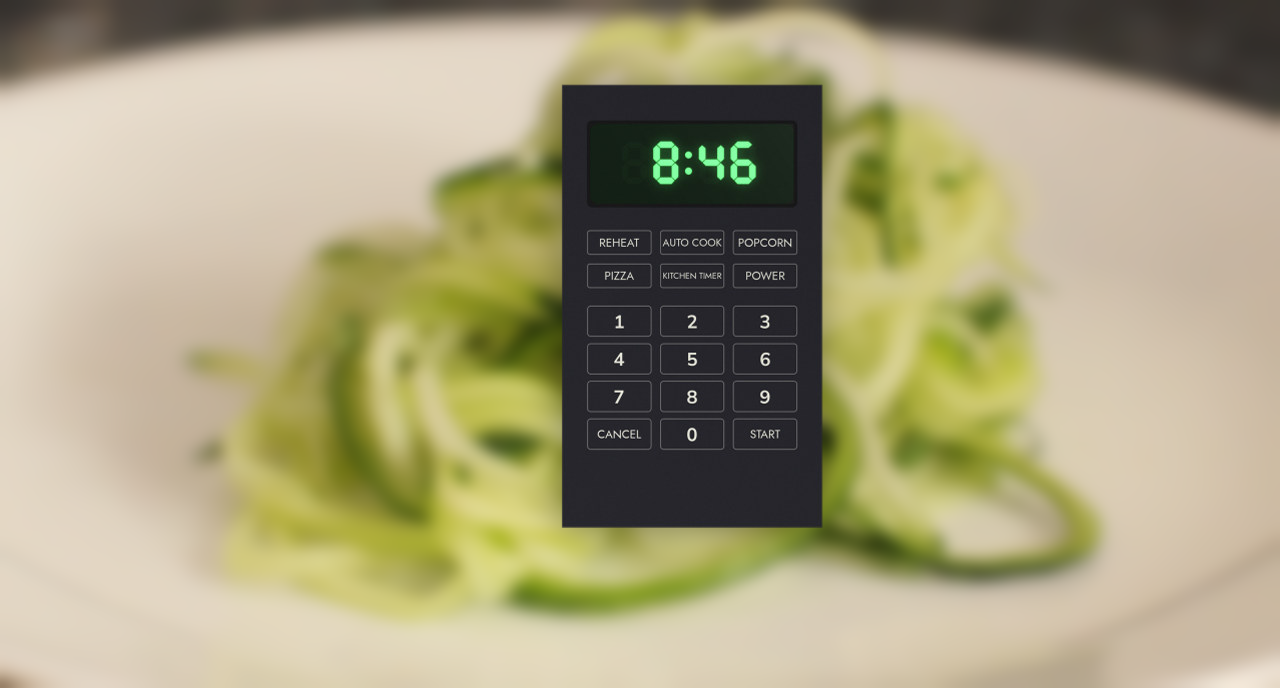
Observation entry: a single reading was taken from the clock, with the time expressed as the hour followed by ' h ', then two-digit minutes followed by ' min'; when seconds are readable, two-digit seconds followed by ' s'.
8 h 46 min
